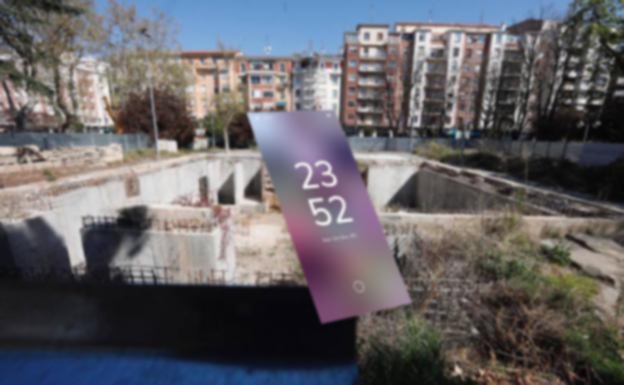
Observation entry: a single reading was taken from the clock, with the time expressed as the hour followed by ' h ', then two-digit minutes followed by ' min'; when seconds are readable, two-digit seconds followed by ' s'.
23 h 52 min
